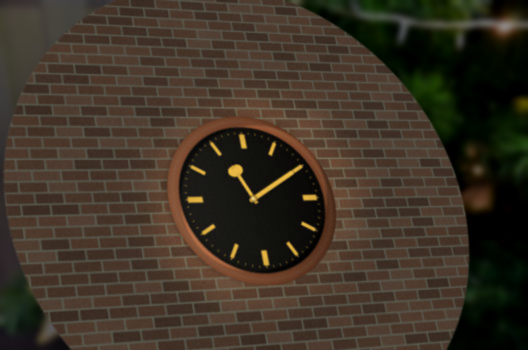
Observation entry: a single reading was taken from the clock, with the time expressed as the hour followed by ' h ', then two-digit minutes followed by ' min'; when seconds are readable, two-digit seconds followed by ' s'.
11 h 10 min
